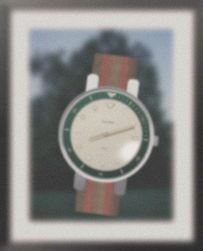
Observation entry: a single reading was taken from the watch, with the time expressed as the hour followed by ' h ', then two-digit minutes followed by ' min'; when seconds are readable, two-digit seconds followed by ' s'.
8 h 11 min
